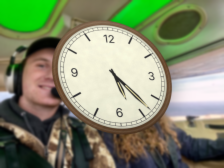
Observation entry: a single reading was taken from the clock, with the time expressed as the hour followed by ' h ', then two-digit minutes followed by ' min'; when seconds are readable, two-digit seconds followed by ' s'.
5 h 23 min
